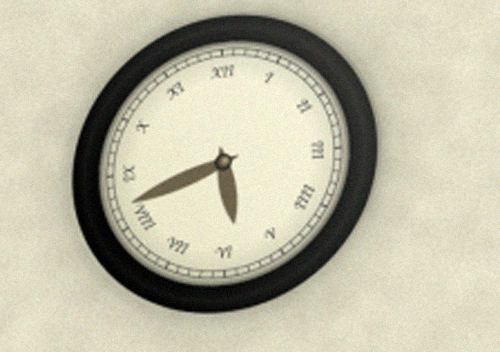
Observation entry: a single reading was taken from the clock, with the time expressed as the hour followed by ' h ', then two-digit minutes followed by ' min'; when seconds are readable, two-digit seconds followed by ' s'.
5 h 42 min
